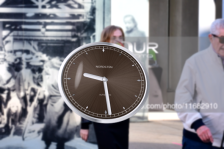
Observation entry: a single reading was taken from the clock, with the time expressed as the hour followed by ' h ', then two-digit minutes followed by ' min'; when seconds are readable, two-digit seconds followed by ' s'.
9 h 29 min
